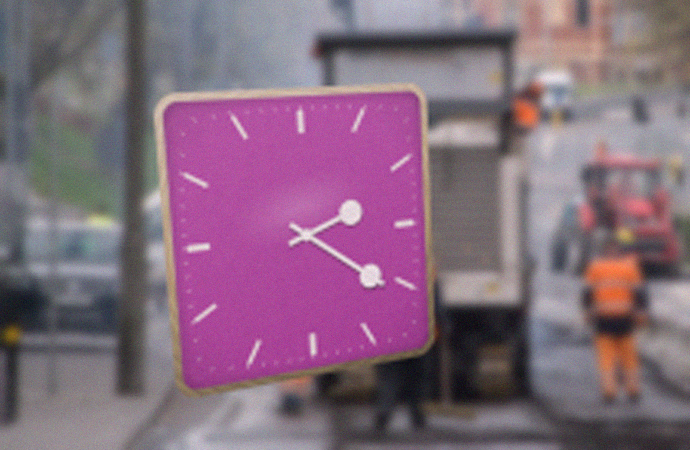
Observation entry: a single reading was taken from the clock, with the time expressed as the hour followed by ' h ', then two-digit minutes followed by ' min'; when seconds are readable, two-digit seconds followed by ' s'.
2 h 21 min
